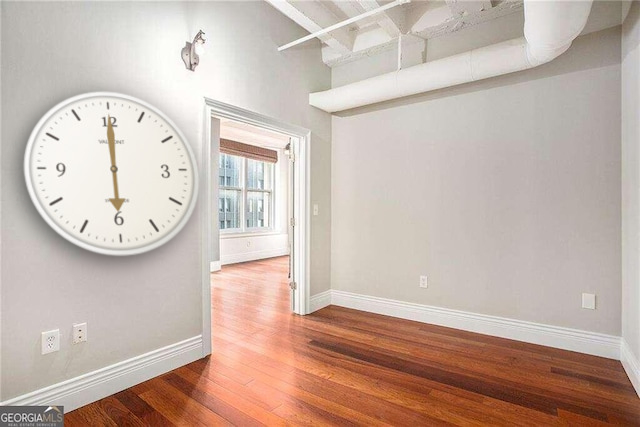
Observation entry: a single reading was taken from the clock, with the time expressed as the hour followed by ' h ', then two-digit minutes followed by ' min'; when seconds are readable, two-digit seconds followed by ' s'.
6 h 00 min
